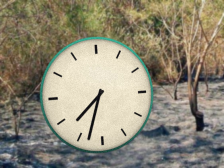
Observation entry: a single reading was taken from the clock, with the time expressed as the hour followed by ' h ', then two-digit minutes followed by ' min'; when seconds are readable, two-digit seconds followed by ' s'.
7 h 33 min
